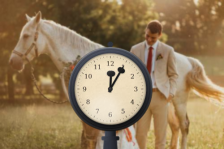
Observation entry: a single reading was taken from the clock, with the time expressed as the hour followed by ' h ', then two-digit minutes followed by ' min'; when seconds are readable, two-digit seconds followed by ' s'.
12 h 05 min
